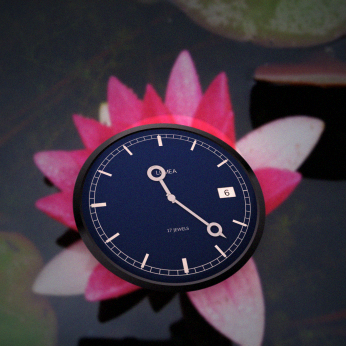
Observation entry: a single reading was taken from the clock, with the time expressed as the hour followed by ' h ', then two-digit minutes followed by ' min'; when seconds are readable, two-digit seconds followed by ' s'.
11 h 23 min
